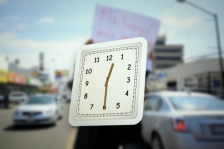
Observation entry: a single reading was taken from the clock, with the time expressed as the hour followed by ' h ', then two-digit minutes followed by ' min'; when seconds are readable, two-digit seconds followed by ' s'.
12 h 30 min
